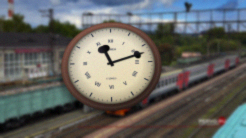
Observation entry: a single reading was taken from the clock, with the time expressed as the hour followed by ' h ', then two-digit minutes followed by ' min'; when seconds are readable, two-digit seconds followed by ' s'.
11 h 12 min
